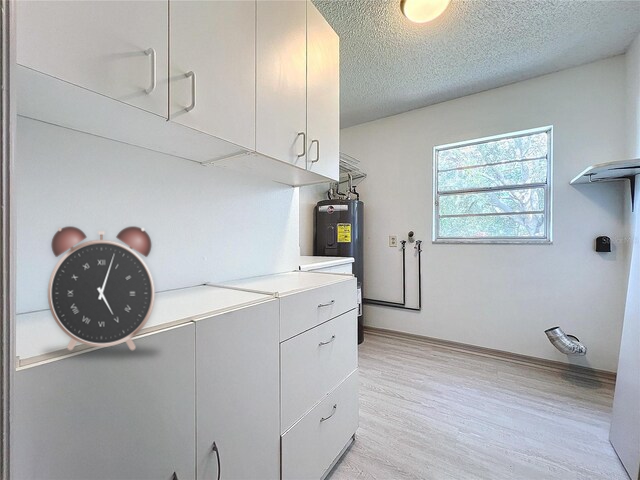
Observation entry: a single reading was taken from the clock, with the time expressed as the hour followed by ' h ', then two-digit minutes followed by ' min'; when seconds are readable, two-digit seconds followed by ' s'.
5 h 03 min
